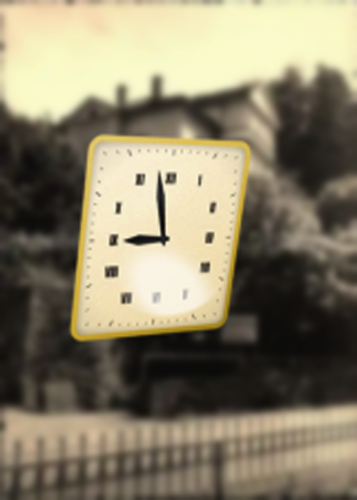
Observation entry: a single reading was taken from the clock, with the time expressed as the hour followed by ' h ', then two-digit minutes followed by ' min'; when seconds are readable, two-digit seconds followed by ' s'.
8 h 58 min
